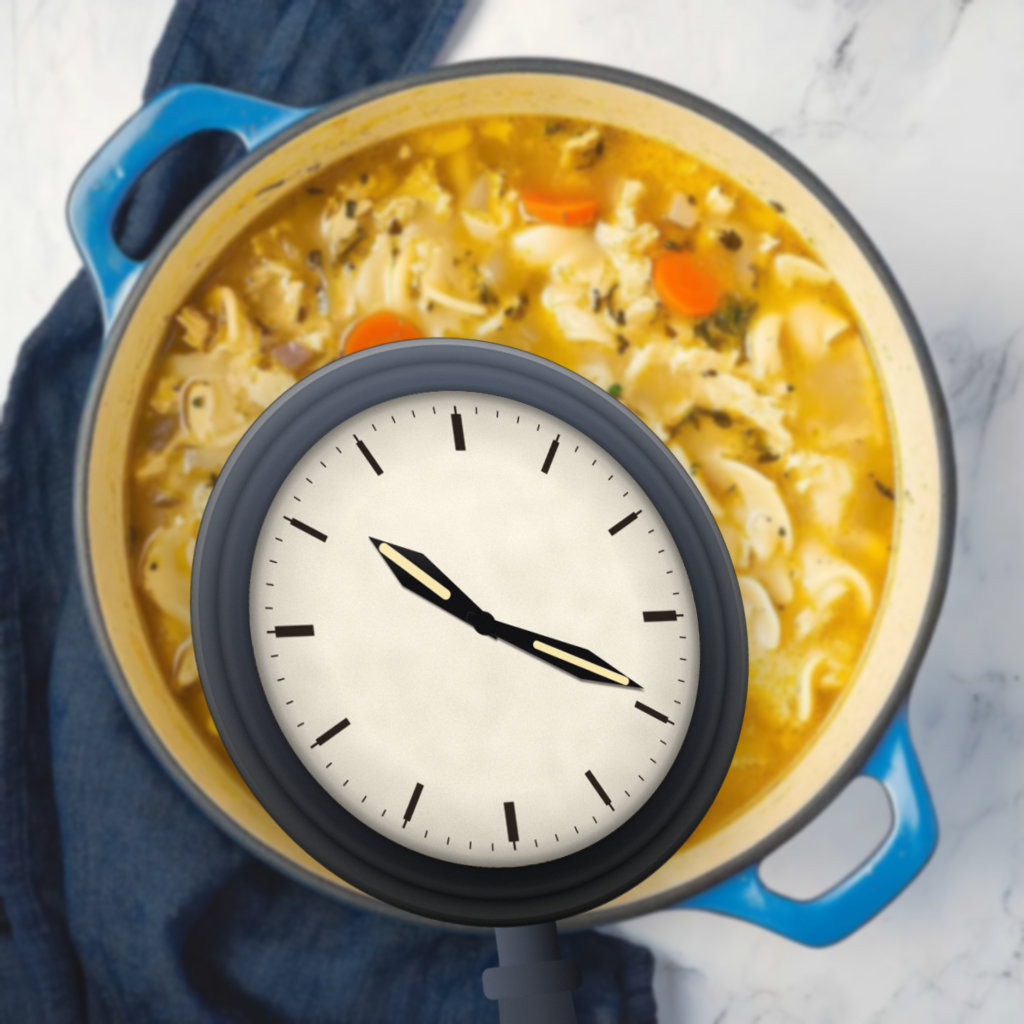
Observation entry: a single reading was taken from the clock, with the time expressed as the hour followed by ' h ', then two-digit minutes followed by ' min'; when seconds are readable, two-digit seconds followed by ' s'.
10 h 19 min
